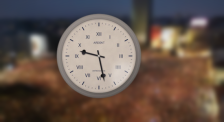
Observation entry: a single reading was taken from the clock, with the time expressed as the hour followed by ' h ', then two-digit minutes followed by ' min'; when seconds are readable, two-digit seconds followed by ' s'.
9 h 28 min
